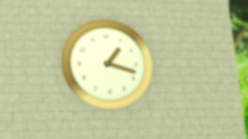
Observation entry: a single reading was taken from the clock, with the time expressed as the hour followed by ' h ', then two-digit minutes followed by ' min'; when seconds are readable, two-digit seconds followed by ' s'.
1 h 18 min
